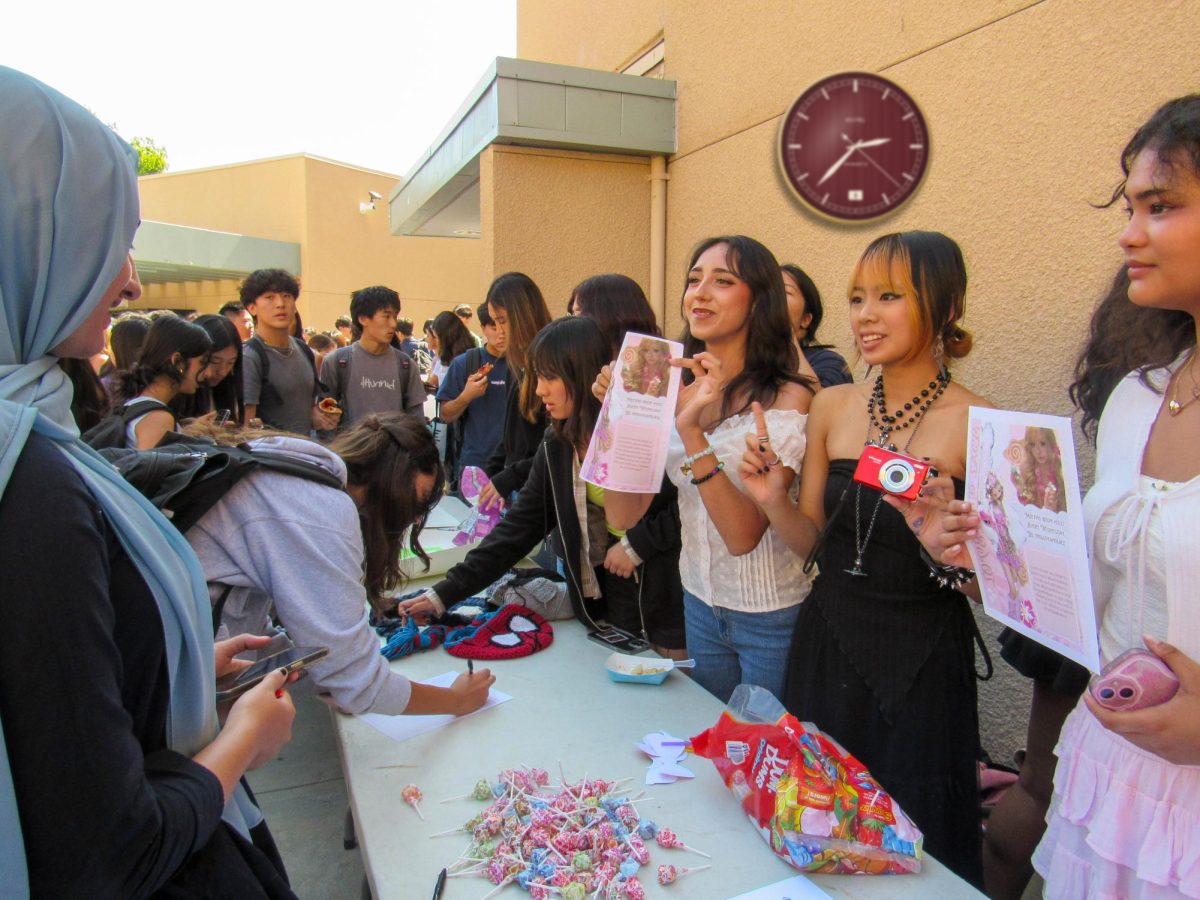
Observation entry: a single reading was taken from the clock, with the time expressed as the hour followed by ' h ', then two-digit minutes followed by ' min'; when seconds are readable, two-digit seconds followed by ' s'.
2 h 37 min 22 s
